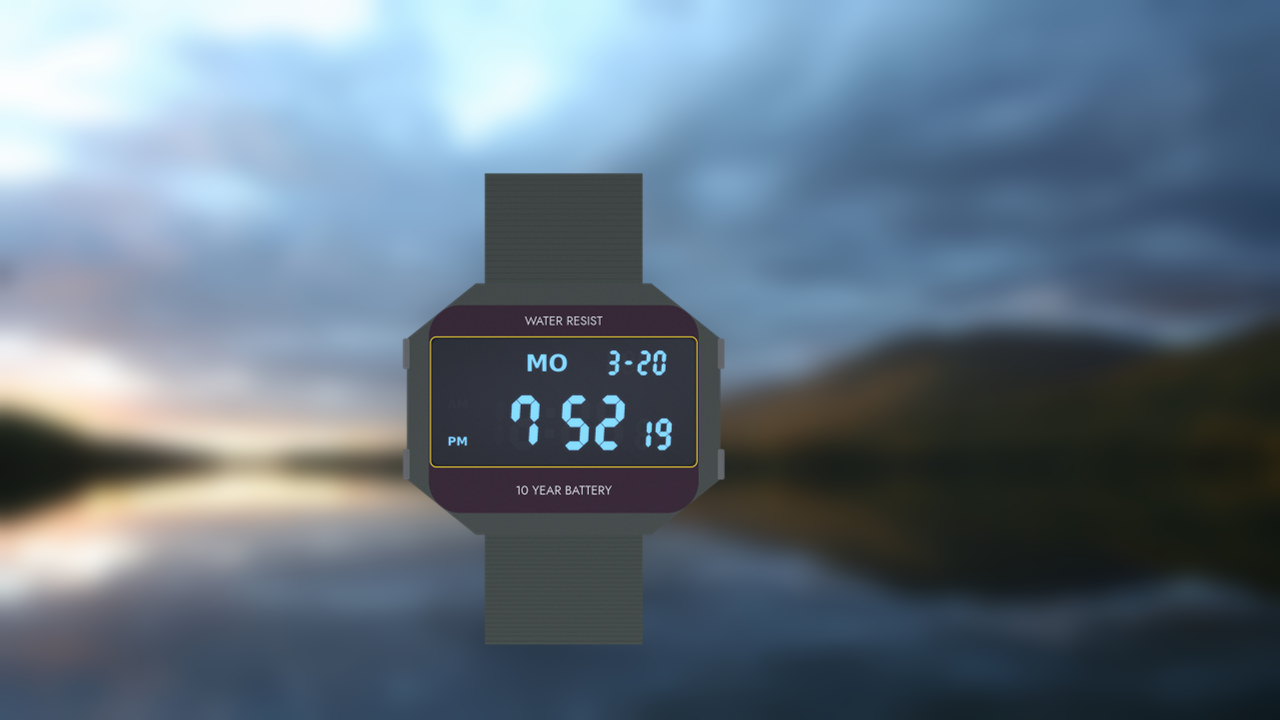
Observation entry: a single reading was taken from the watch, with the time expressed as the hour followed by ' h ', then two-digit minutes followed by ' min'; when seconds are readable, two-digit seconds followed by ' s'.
7 h 52 min 19 s
